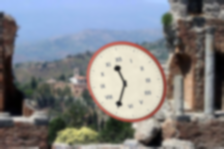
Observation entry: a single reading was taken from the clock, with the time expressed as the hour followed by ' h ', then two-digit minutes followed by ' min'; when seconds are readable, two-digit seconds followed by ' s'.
11 h 35 min
